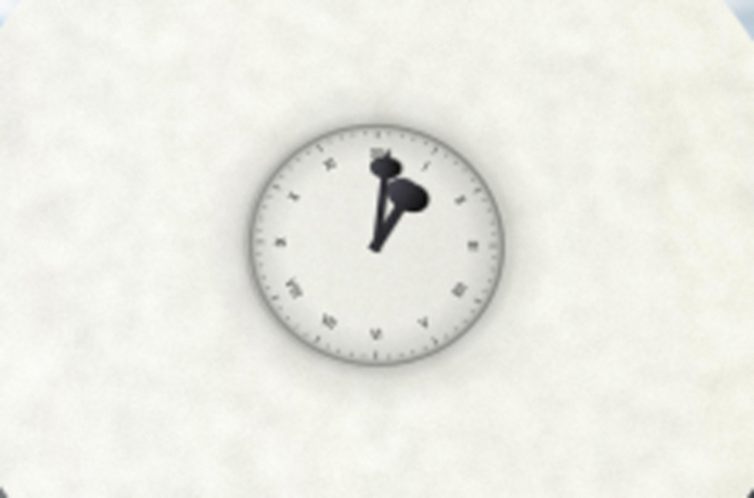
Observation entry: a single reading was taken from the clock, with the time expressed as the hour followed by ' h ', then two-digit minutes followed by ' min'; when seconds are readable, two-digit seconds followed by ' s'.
1 h 01 min
